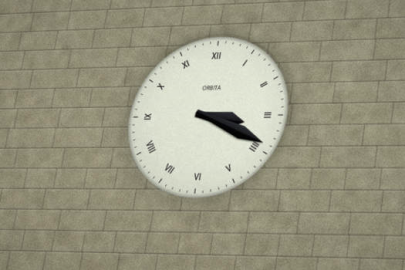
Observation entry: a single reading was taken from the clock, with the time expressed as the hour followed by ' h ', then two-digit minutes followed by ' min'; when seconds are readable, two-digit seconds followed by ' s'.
3 h 19 min
